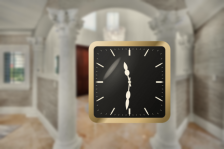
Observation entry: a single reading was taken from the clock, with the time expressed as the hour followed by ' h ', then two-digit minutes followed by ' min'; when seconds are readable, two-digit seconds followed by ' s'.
11 h 31 min
